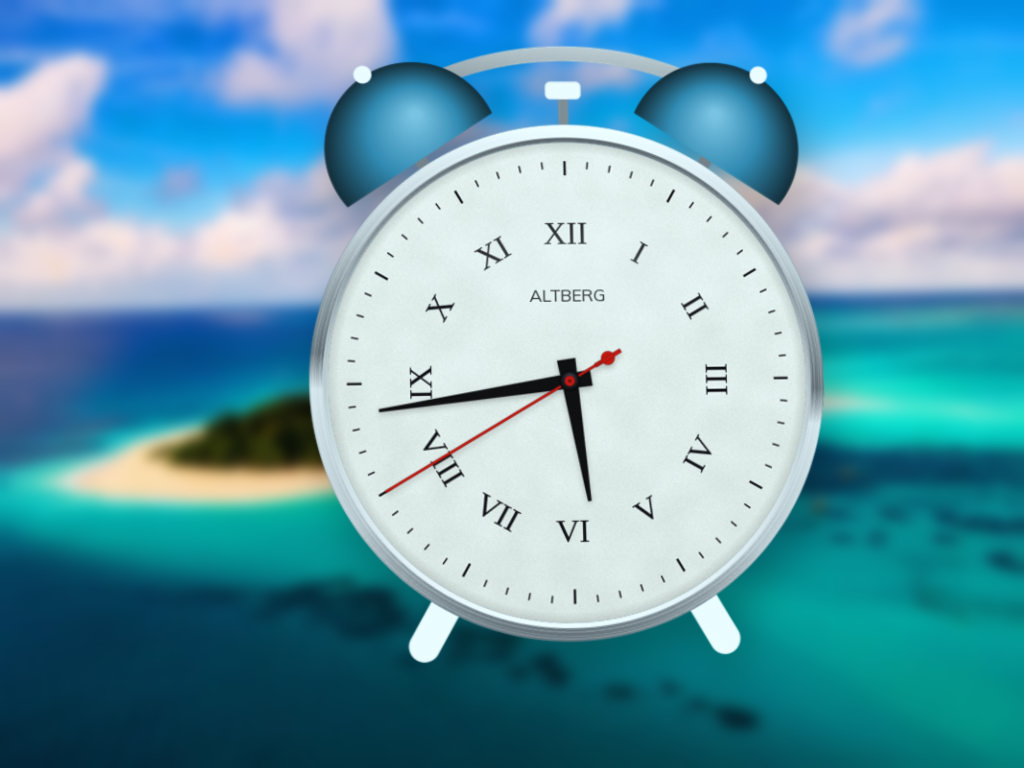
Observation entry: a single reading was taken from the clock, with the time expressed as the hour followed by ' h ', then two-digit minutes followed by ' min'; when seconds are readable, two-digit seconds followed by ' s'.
5 h 43 min 40 s
